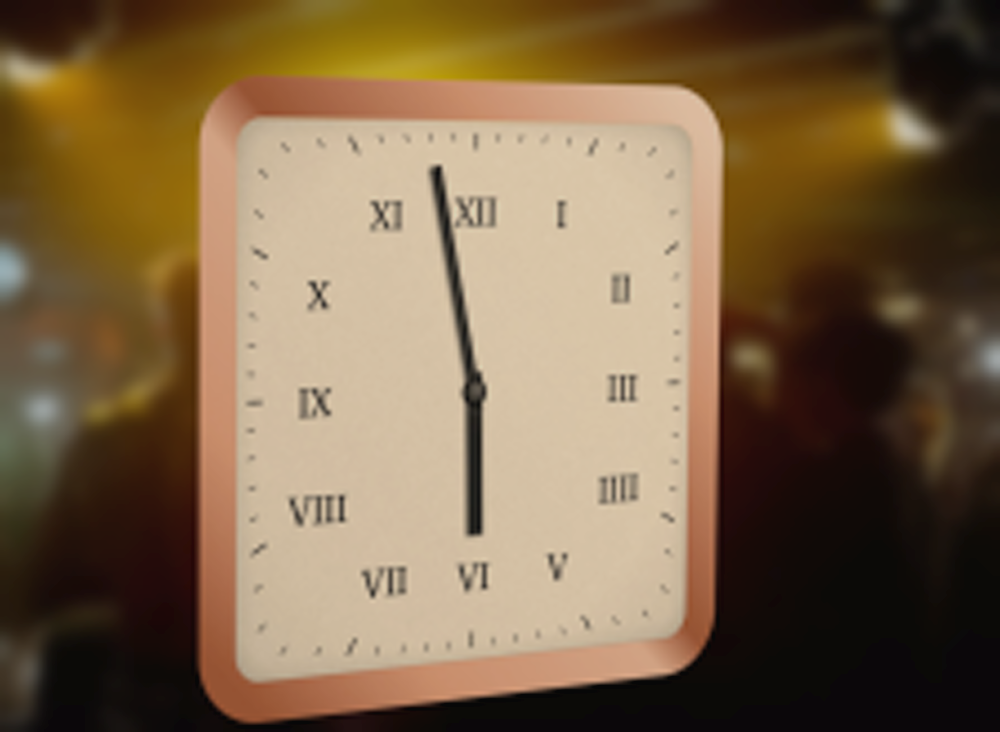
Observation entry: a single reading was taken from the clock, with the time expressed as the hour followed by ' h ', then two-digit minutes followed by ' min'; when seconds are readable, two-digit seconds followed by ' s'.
5 h 58 min
